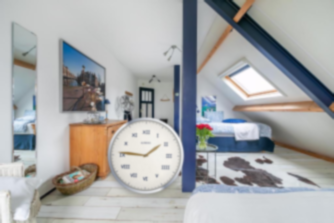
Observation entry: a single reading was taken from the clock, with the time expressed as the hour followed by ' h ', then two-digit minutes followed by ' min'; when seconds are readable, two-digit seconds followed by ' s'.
1 h 46 min
